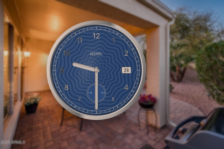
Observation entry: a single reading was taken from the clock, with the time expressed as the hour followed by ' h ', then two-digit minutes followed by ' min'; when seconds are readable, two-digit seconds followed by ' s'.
9 h 30 min
